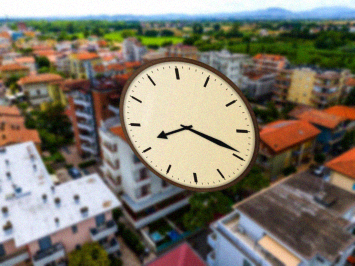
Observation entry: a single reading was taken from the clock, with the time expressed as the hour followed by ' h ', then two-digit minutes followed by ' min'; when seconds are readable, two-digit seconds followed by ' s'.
8 h 19 min
